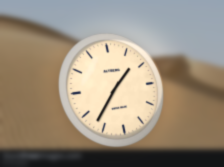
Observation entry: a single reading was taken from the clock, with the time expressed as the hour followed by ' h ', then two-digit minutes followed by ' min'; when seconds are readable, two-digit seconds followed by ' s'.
1 h 37 min
